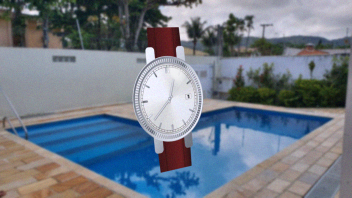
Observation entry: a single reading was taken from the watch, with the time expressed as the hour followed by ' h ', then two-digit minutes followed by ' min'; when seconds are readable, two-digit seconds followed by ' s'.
12 h 38 min
